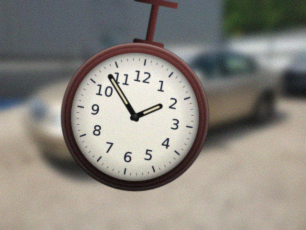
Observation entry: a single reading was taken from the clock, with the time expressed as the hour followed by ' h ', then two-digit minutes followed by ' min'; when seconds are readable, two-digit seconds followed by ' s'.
1 h 53 min
